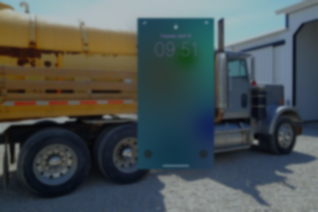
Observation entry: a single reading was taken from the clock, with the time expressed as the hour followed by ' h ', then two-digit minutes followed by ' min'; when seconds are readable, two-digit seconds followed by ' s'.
9 h 51 min
